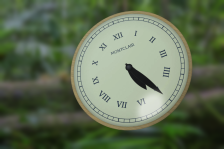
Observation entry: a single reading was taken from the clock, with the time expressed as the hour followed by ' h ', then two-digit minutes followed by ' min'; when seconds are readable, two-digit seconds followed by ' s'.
5 h 25 min
